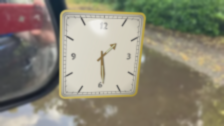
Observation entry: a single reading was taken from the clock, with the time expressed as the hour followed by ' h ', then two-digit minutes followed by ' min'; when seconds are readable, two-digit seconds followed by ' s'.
1 h 29 min
